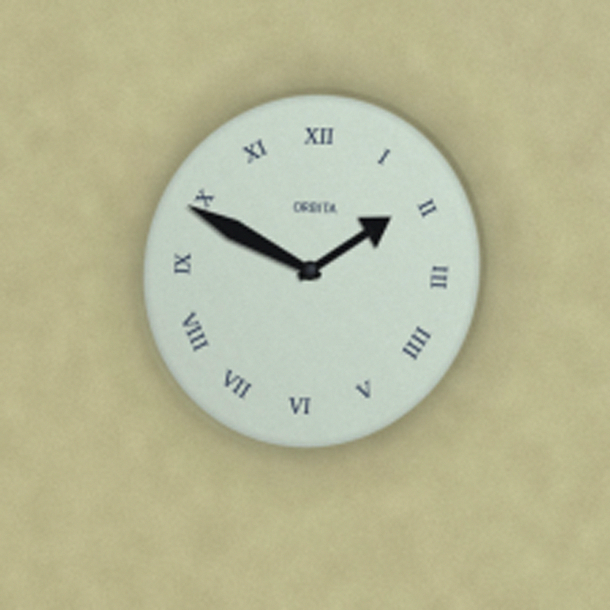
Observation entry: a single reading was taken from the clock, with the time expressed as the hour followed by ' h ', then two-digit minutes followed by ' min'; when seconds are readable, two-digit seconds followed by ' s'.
1 h 49 min
